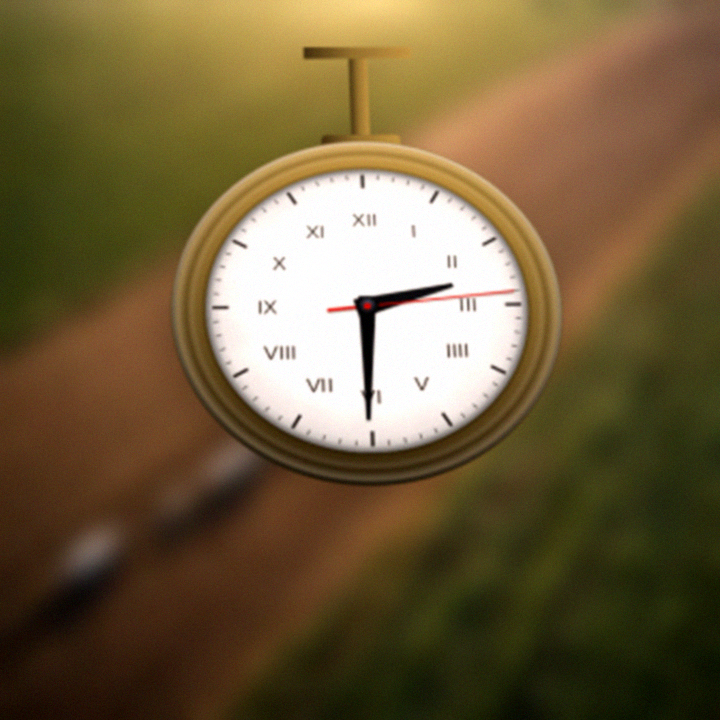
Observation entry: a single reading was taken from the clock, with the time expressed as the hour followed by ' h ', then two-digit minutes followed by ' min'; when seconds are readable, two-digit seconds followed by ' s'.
2 h 30 min 14 s
